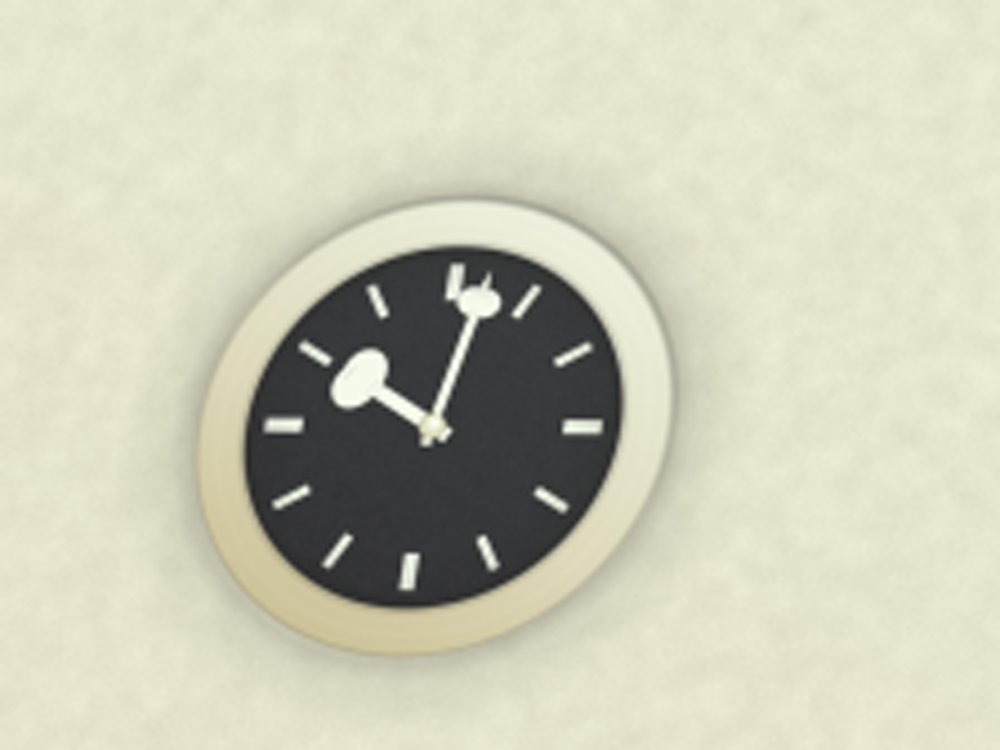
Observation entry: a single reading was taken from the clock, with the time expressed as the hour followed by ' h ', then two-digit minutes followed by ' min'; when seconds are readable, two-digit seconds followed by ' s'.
10 h 02 min
